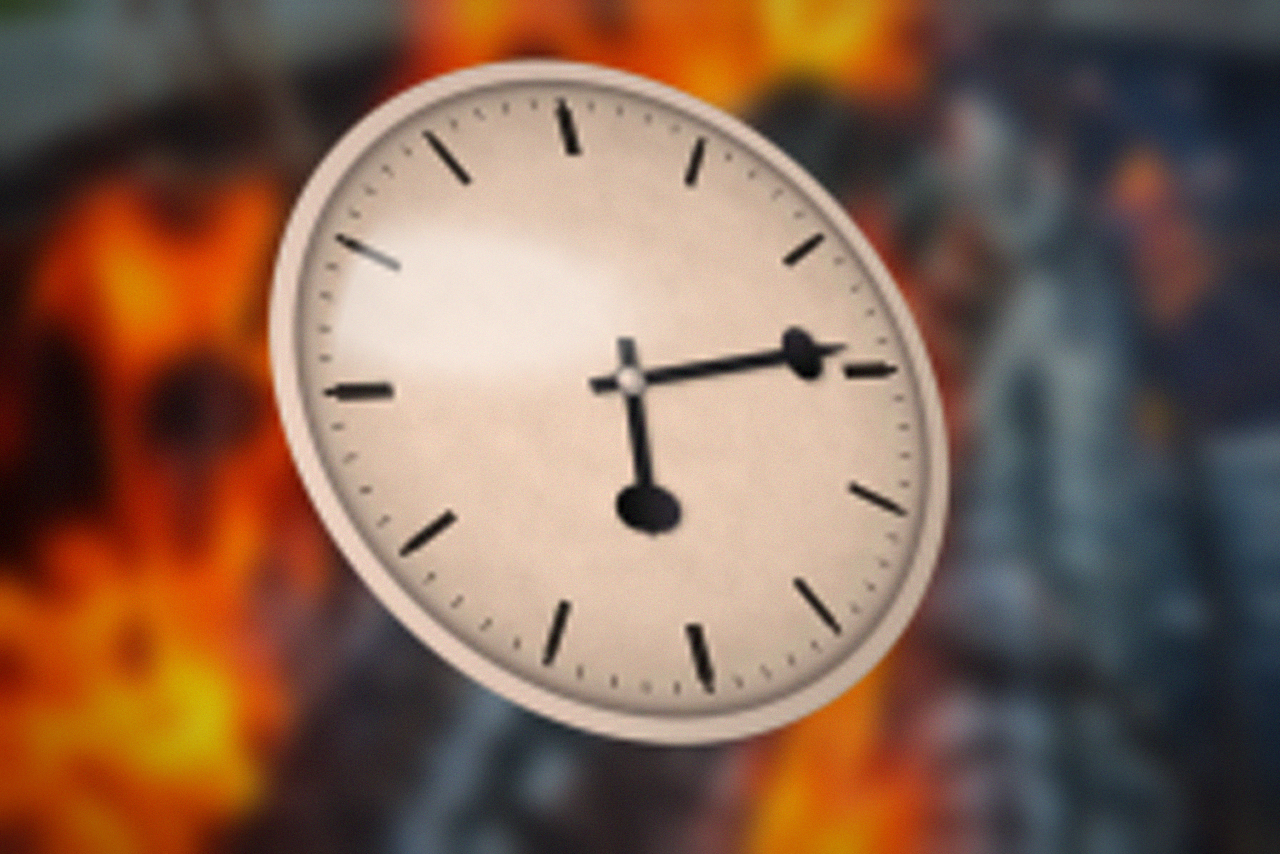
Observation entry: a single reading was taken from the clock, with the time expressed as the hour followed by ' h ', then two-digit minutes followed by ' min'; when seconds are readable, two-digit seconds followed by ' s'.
6 h 14 min
